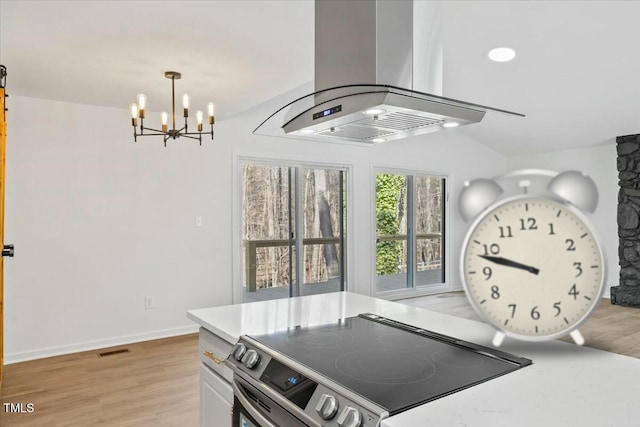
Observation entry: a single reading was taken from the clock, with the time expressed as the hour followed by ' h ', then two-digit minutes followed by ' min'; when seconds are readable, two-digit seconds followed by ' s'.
9 h 48 min
